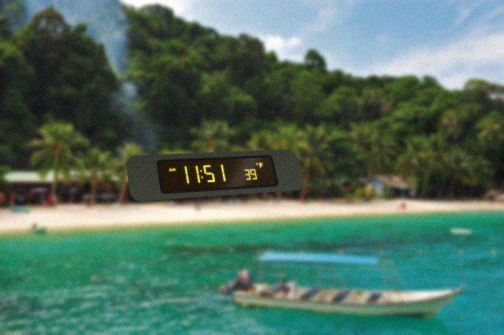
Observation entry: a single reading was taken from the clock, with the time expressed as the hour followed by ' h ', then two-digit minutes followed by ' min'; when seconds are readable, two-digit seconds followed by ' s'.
11 h 51 min
